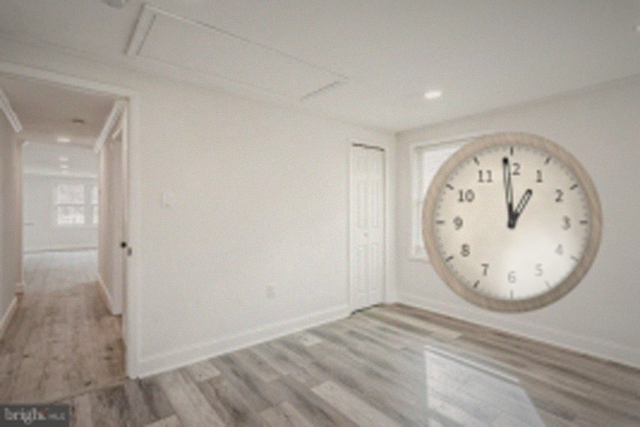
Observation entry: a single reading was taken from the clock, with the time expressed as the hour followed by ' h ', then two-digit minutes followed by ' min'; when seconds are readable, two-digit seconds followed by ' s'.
12 h 59 min
